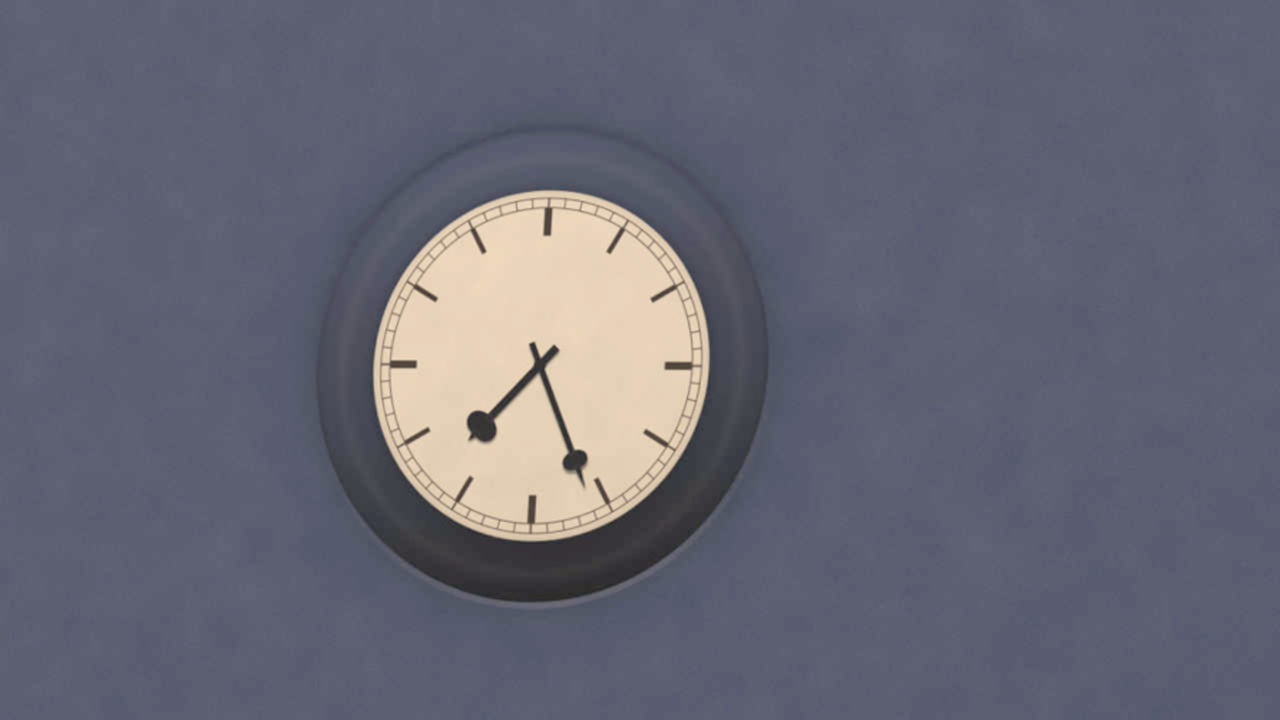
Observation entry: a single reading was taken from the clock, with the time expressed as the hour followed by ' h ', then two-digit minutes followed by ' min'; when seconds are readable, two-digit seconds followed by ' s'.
7 h 26 min
